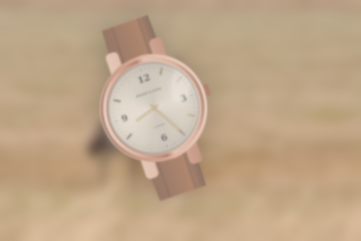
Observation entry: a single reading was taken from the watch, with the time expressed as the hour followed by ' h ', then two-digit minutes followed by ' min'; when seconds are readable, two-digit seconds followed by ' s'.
8 h 25 min
